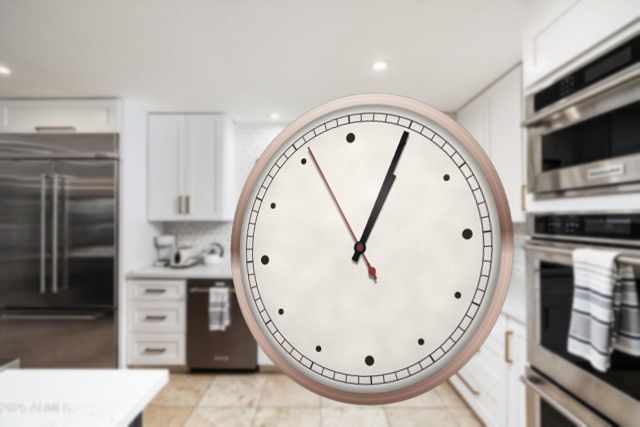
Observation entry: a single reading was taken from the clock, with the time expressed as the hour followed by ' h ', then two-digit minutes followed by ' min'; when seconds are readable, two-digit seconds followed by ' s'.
1 h 04 min 56 s
